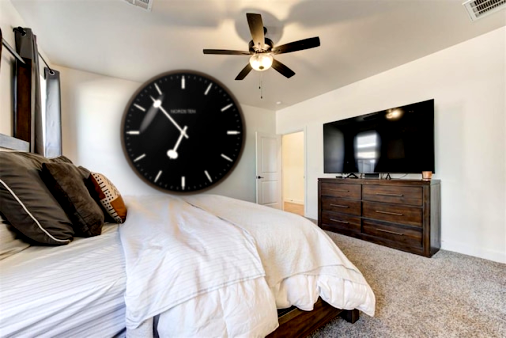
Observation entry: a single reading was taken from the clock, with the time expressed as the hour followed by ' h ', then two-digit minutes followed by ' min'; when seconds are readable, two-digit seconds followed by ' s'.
6 h 53 min
